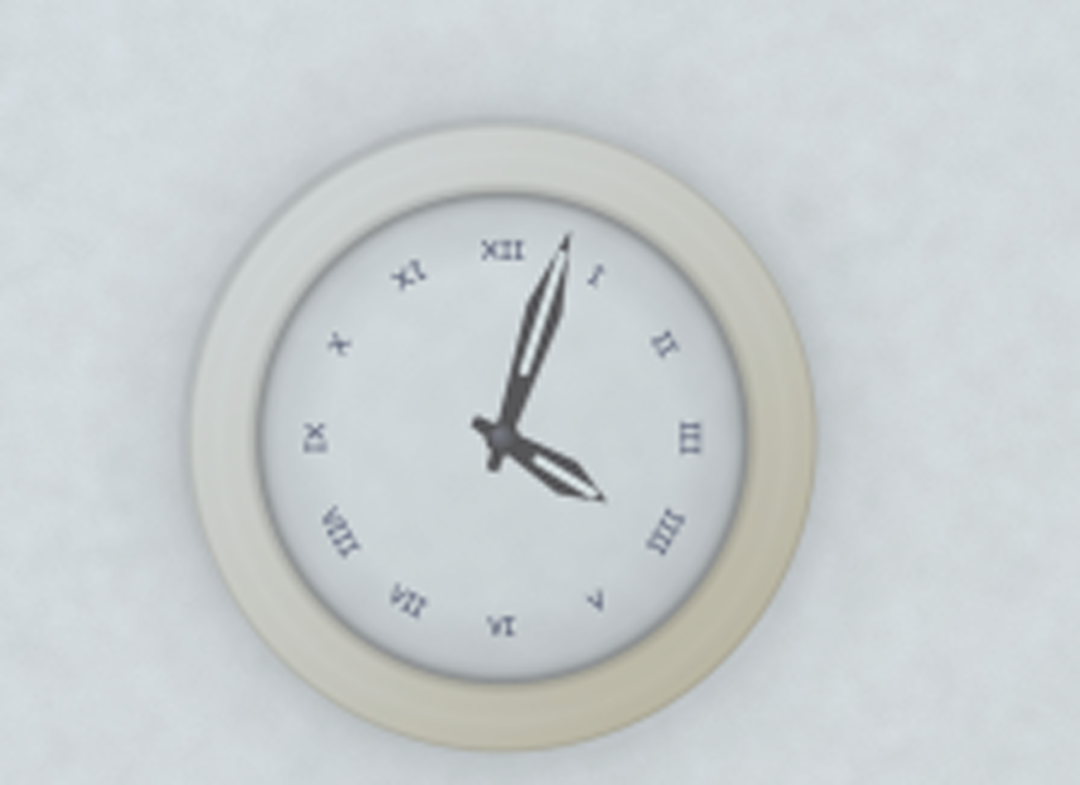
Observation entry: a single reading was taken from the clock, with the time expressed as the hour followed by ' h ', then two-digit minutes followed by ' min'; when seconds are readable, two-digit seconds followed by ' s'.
4 h 03 min
